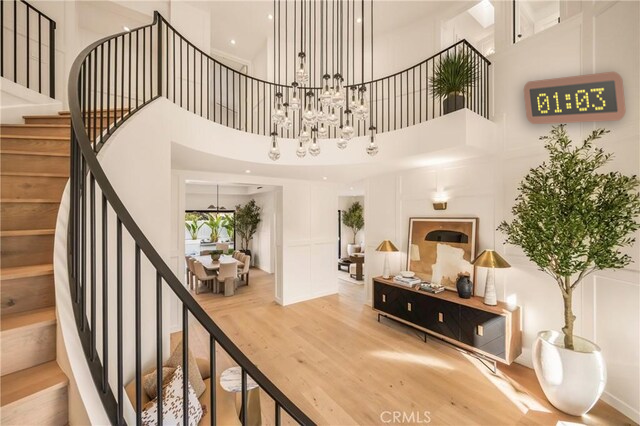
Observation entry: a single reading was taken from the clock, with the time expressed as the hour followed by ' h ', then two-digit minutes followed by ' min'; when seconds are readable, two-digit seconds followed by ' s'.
1 h 03 min
